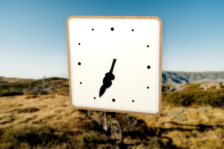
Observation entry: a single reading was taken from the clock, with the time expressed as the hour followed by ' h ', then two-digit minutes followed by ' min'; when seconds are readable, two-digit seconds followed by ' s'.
6 h 34 min
